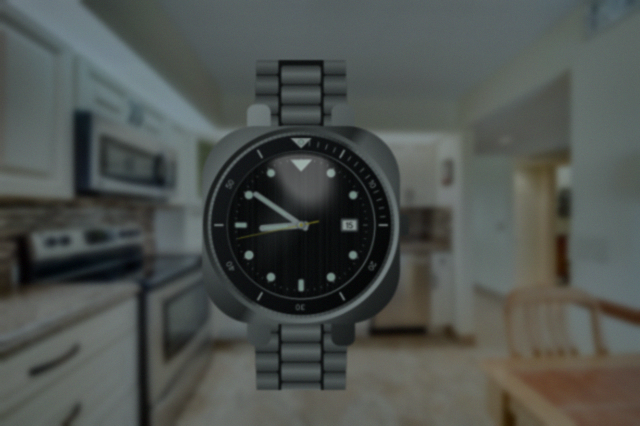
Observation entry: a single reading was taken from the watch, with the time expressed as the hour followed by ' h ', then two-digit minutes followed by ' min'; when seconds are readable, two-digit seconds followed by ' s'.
8 h 50 min 43 s
